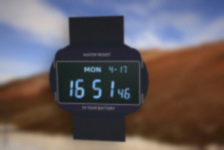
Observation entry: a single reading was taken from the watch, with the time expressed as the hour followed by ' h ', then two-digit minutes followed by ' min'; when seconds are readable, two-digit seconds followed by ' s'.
16 h 51 min 46 s
